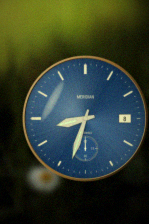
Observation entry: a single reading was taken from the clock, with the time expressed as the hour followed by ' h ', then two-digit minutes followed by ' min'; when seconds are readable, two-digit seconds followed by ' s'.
8 h 33 min
